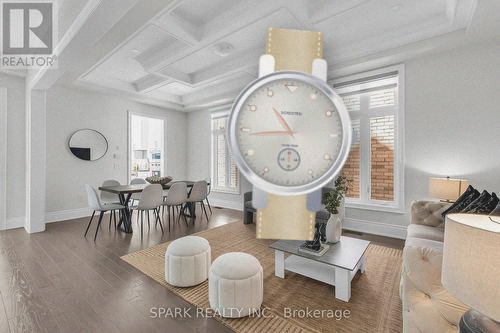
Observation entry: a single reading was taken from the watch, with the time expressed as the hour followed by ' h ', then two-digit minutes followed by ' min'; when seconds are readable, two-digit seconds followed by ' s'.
10 h 44 min
